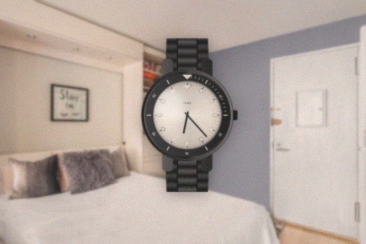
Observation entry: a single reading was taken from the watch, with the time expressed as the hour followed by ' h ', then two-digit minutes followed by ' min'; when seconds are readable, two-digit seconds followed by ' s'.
6 h 23 min
